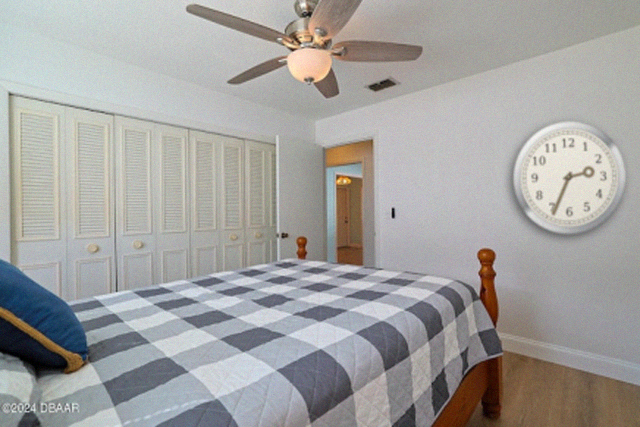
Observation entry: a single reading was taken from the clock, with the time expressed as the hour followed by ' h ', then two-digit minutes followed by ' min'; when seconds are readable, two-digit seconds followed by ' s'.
2 h 34 min
